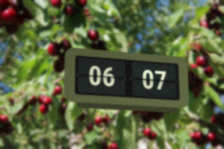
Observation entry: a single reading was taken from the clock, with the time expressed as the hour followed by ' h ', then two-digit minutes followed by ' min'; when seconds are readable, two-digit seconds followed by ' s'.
6 h 07 min
